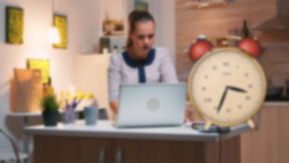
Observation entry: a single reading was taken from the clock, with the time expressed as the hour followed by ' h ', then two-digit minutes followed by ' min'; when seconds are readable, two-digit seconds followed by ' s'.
3 h 34 min
